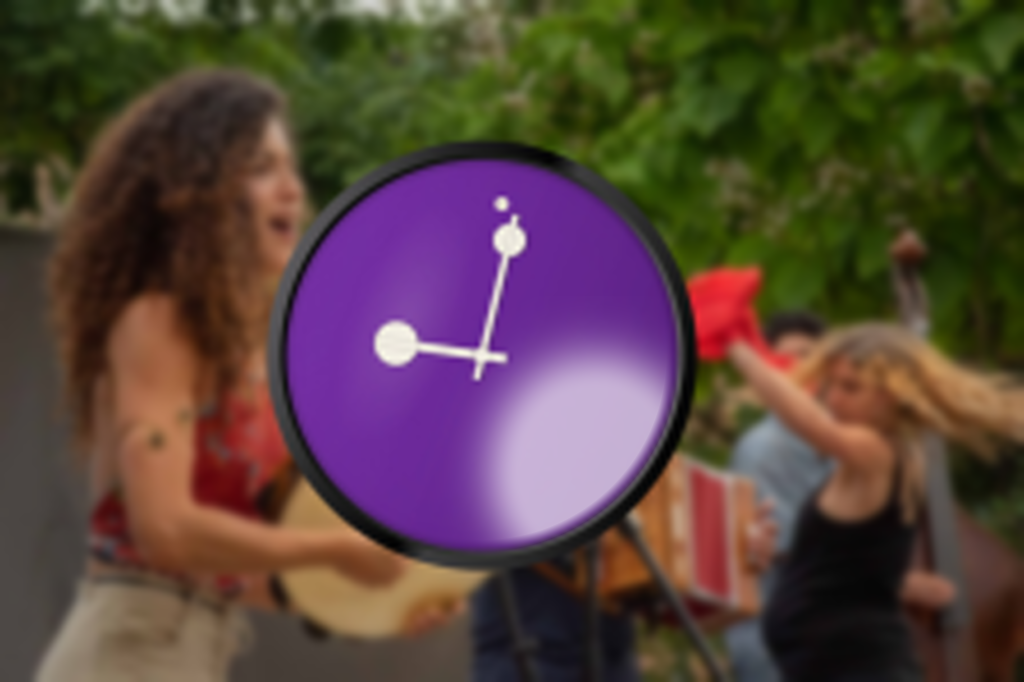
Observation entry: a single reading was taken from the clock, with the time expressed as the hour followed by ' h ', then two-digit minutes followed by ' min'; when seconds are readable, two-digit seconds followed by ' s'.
9 h 01 min
